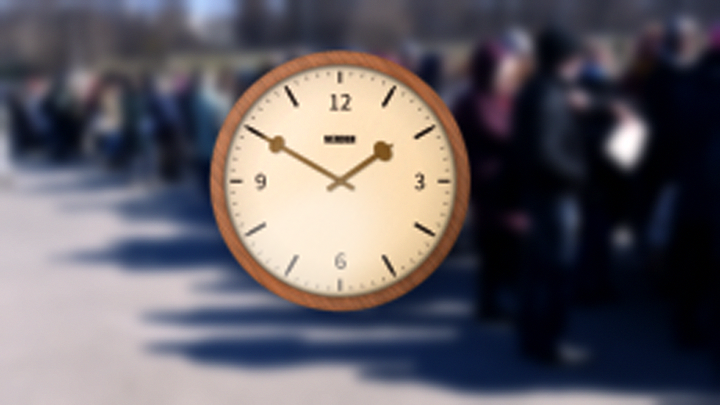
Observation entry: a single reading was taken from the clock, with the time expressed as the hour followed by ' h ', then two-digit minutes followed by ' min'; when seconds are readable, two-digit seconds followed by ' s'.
1 h 50 min
